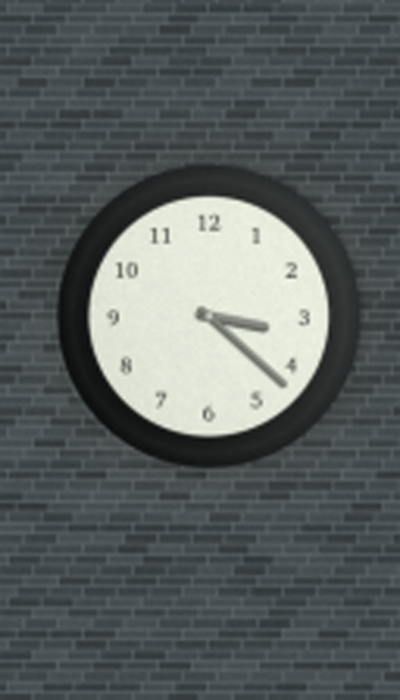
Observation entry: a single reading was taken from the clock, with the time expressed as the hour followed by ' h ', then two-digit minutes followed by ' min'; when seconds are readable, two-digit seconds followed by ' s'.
3 h 22 min
